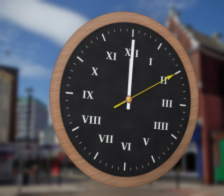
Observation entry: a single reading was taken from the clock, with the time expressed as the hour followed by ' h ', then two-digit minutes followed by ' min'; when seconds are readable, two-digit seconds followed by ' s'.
12 h 00 min 10 s
